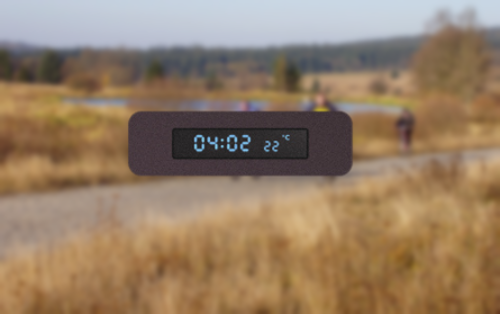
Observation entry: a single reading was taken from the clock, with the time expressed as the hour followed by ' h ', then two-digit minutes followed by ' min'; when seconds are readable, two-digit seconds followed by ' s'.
4 h 02 min
